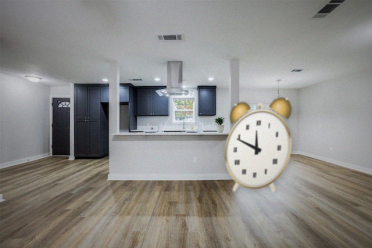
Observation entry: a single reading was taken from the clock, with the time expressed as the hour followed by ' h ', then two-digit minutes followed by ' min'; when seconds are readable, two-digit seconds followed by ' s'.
11 h 49 min
